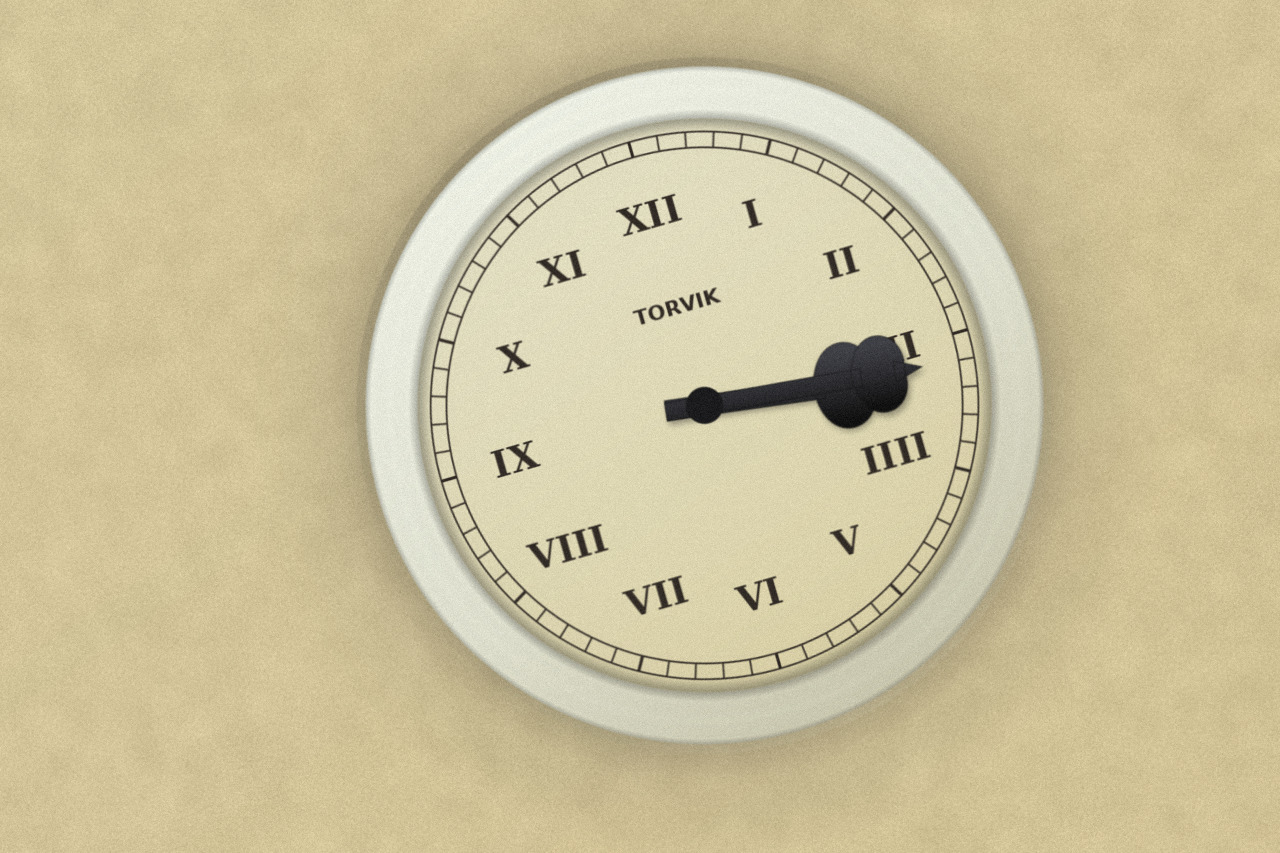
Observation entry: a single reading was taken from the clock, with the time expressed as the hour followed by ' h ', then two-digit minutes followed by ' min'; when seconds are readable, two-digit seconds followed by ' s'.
3 h 16 min
